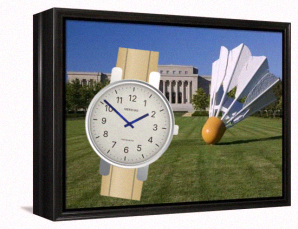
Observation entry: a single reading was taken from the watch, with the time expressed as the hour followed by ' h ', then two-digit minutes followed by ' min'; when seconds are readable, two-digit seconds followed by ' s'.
1 h 51 min
